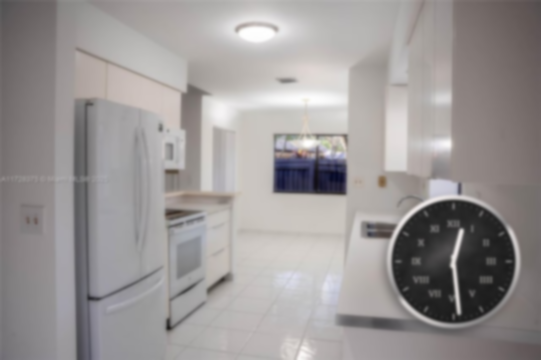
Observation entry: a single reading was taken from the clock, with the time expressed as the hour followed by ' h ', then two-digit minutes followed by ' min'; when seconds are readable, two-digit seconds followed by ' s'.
12 h 29 min
